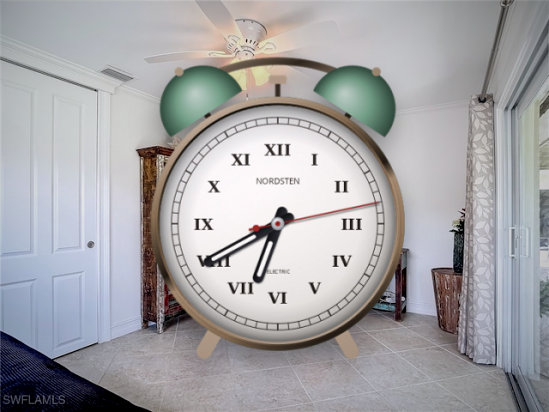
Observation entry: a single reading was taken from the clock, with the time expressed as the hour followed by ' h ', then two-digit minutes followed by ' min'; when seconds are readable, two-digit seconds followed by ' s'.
6 h 40 min 13 s
